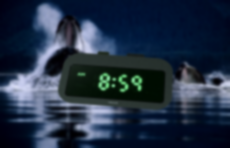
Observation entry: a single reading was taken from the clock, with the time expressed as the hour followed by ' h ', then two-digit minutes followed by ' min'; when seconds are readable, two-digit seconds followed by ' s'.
8 h 59 min
